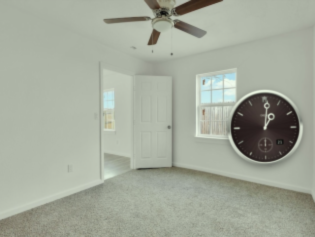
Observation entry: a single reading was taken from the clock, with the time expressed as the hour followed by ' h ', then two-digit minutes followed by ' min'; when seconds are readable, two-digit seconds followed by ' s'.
1 h 01 min
